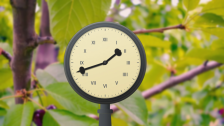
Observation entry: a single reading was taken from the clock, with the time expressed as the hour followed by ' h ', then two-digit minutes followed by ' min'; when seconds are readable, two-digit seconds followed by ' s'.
1 h 42 min
